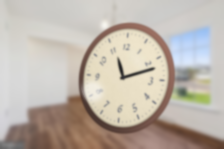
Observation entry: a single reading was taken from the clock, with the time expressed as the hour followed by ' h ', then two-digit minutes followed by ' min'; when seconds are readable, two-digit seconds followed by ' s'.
11 h 12 min
